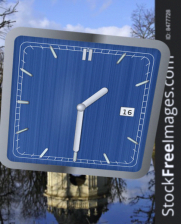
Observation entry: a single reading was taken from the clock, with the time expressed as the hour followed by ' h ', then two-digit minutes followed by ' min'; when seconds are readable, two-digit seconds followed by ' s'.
1 h 30 min
